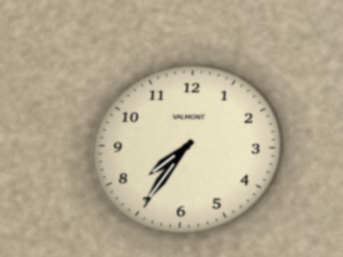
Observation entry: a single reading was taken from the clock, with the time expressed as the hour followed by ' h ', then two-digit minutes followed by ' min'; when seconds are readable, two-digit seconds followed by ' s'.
7 h 35 min
